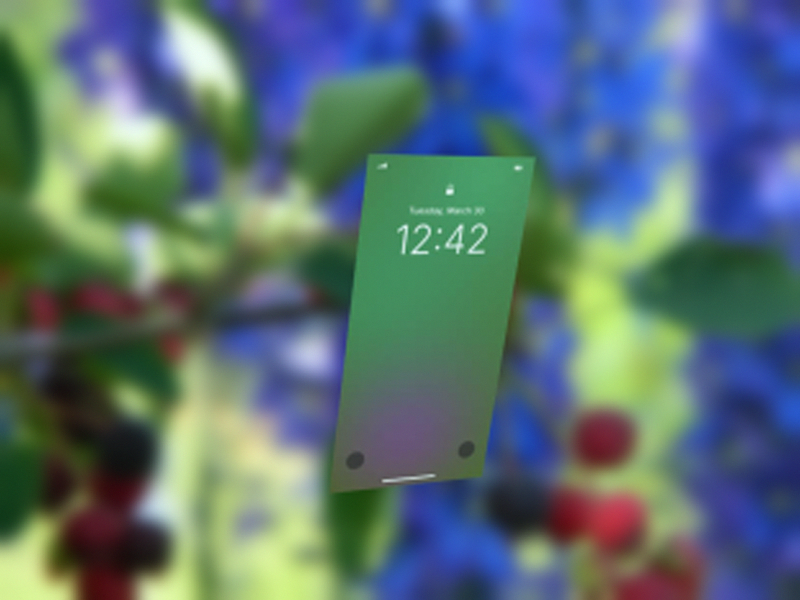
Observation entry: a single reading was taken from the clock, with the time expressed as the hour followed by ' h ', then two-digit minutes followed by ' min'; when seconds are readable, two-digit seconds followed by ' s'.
12 h 42 min
